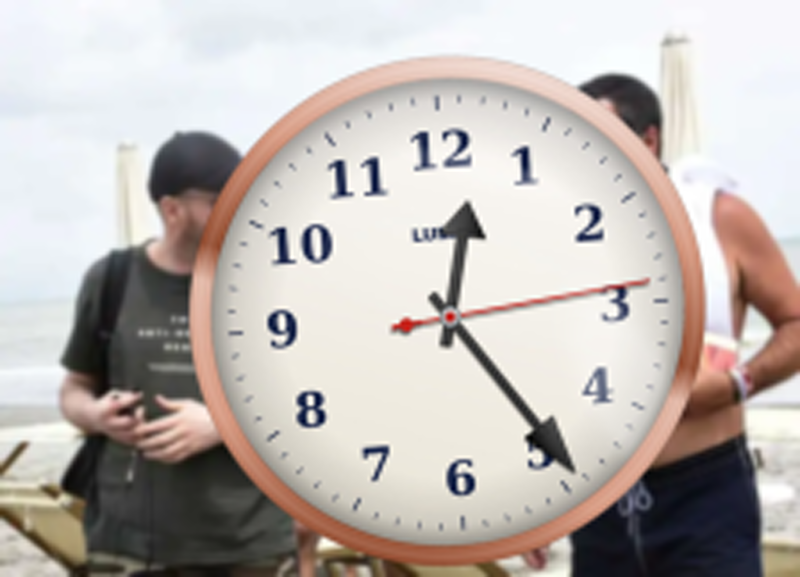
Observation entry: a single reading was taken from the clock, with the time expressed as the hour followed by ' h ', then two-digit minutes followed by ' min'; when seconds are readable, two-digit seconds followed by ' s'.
12 h 24 min 14 s
